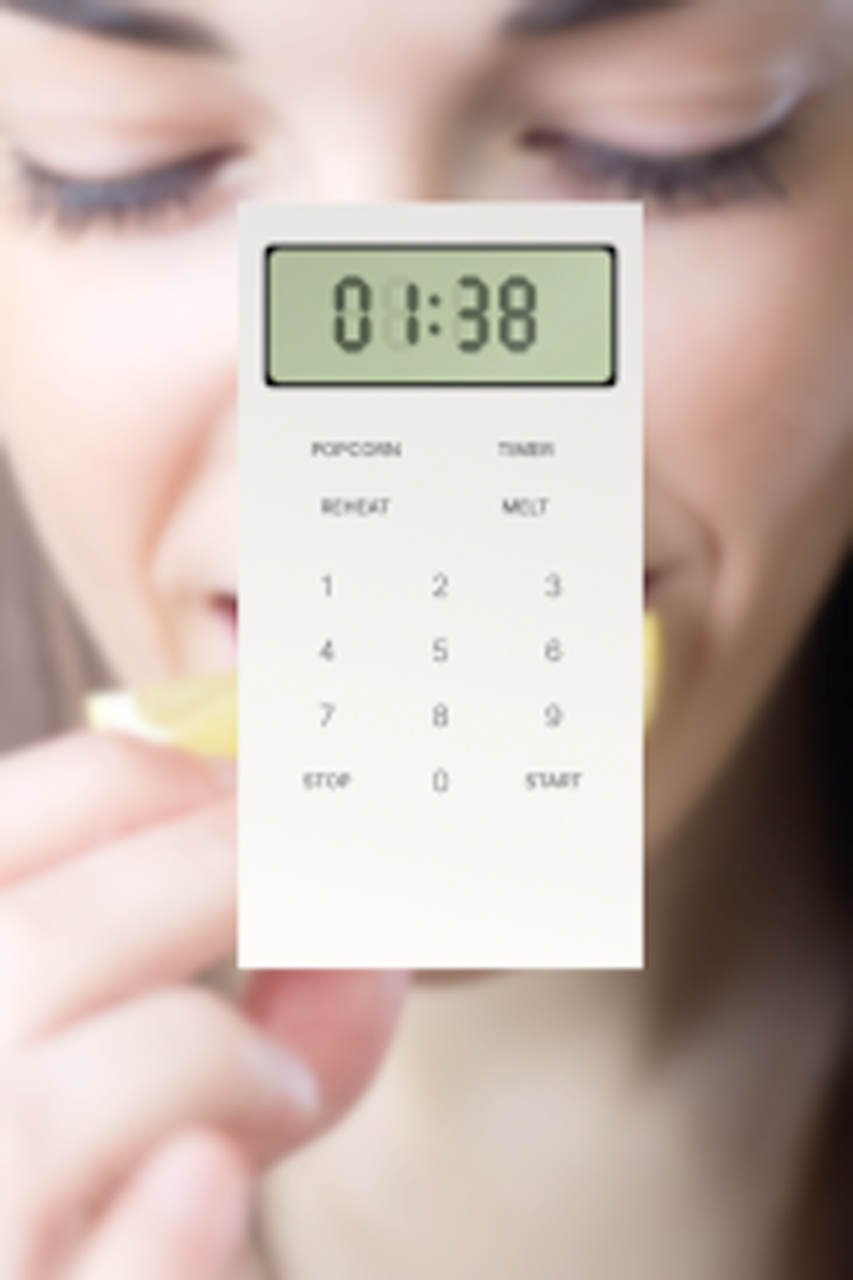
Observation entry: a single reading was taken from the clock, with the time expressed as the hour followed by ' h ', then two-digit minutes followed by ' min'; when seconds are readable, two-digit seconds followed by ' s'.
1 h 38 min
